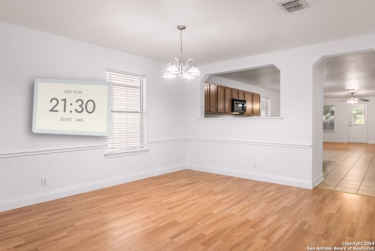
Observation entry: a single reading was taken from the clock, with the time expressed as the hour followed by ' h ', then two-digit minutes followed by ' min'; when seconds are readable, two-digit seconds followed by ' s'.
21 h 30 min
